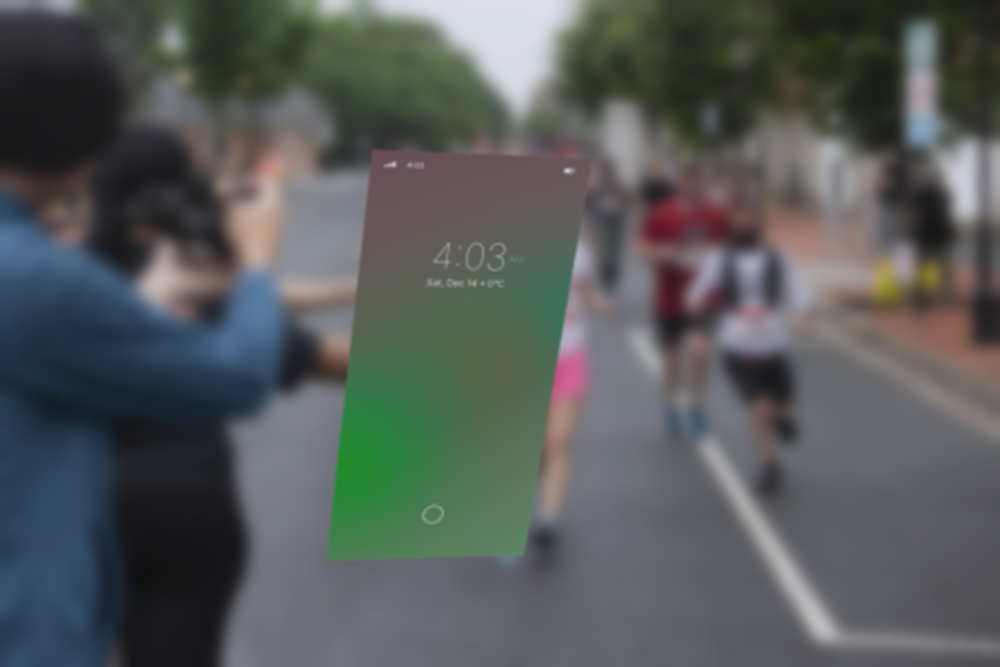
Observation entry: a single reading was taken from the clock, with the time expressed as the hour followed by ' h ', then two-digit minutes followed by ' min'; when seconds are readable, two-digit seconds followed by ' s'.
4 h 03 min
